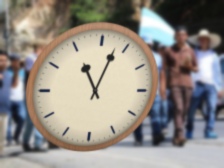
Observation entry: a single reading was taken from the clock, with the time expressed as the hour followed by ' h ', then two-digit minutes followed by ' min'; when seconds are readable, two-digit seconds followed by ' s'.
11 h 03 min
